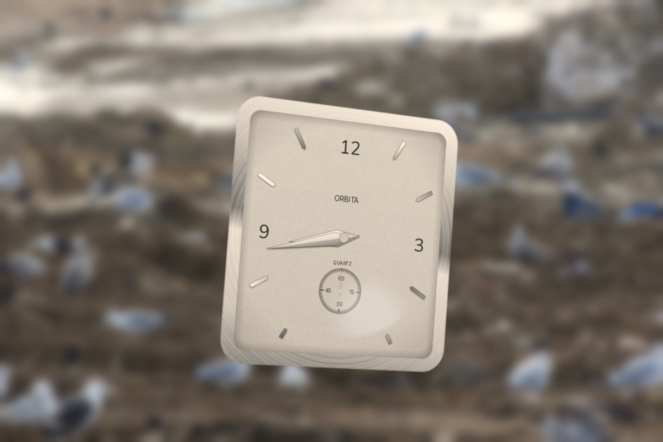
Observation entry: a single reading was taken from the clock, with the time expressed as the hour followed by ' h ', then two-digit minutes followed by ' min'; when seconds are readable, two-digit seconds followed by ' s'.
8 h 43 min
